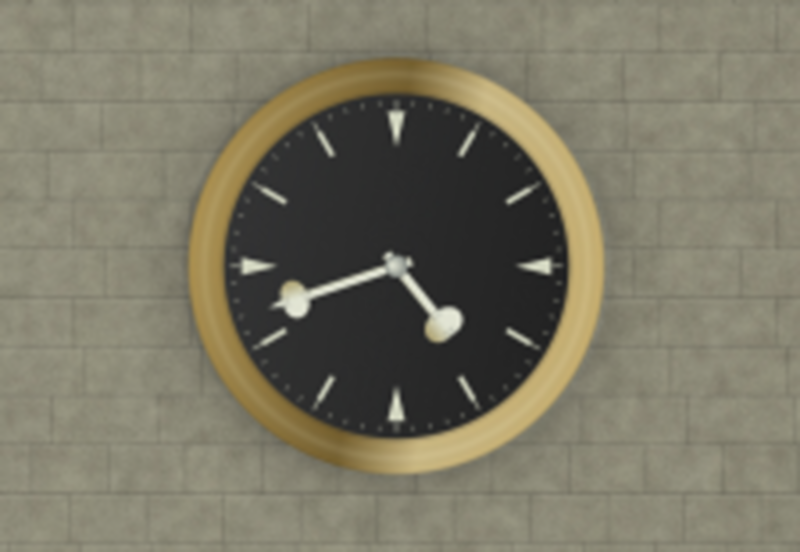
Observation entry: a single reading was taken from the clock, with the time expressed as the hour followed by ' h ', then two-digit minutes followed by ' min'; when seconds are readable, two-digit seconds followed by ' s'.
4 h 42 min
